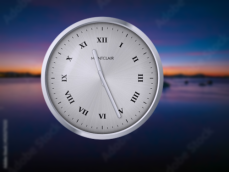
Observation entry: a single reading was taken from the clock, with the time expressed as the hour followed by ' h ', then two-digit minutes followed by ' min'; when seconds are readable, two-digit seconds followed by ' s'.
11 h 26 min
